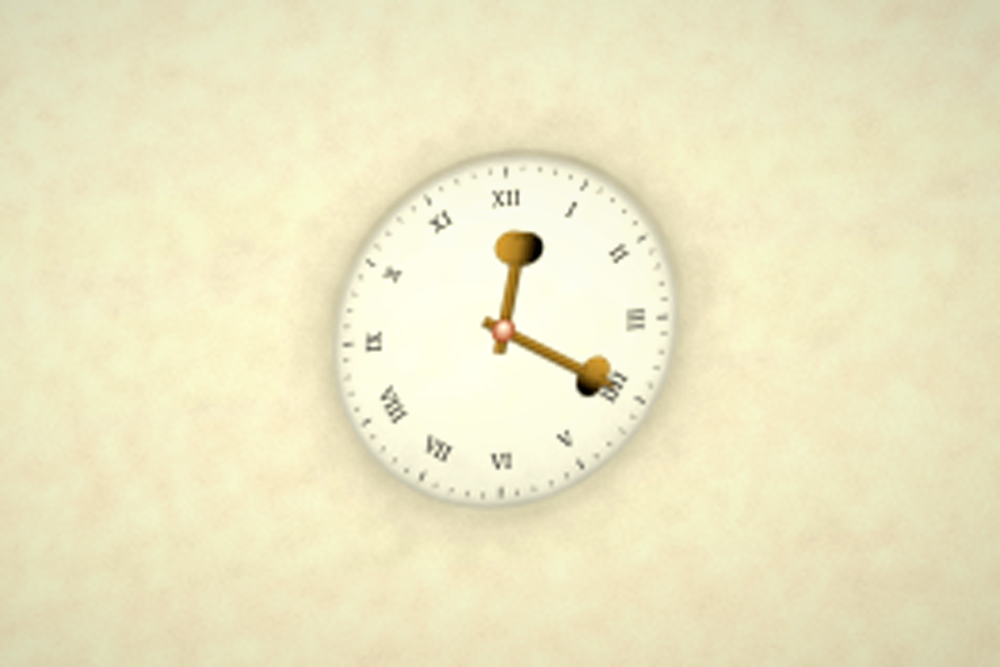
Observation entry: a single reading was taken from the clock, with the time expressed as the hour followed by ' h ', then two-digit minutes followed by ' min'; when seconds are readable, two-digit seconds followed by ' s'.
12 h 20 min
